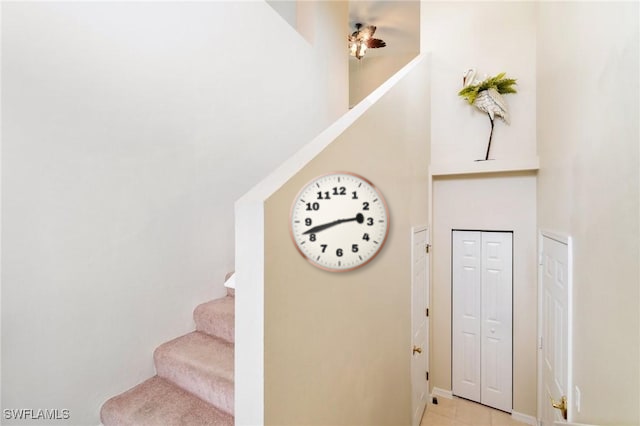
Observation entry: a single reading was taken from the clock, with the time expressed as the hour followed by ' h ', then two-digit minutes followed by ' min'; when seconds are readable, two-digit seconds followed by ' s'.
2 h 42 min
